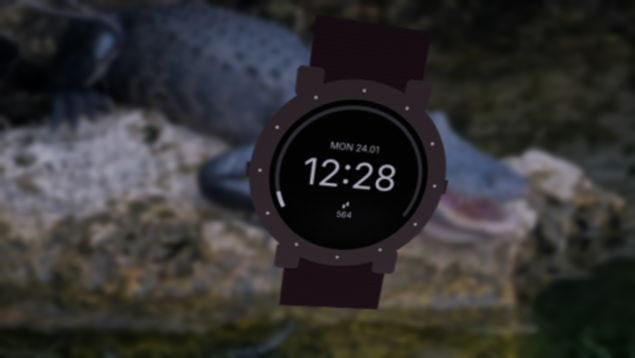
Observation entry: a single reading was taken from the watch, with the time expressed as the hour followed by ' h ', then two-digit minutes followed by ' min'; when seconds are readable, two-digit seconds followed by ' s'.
12 h 28 min
